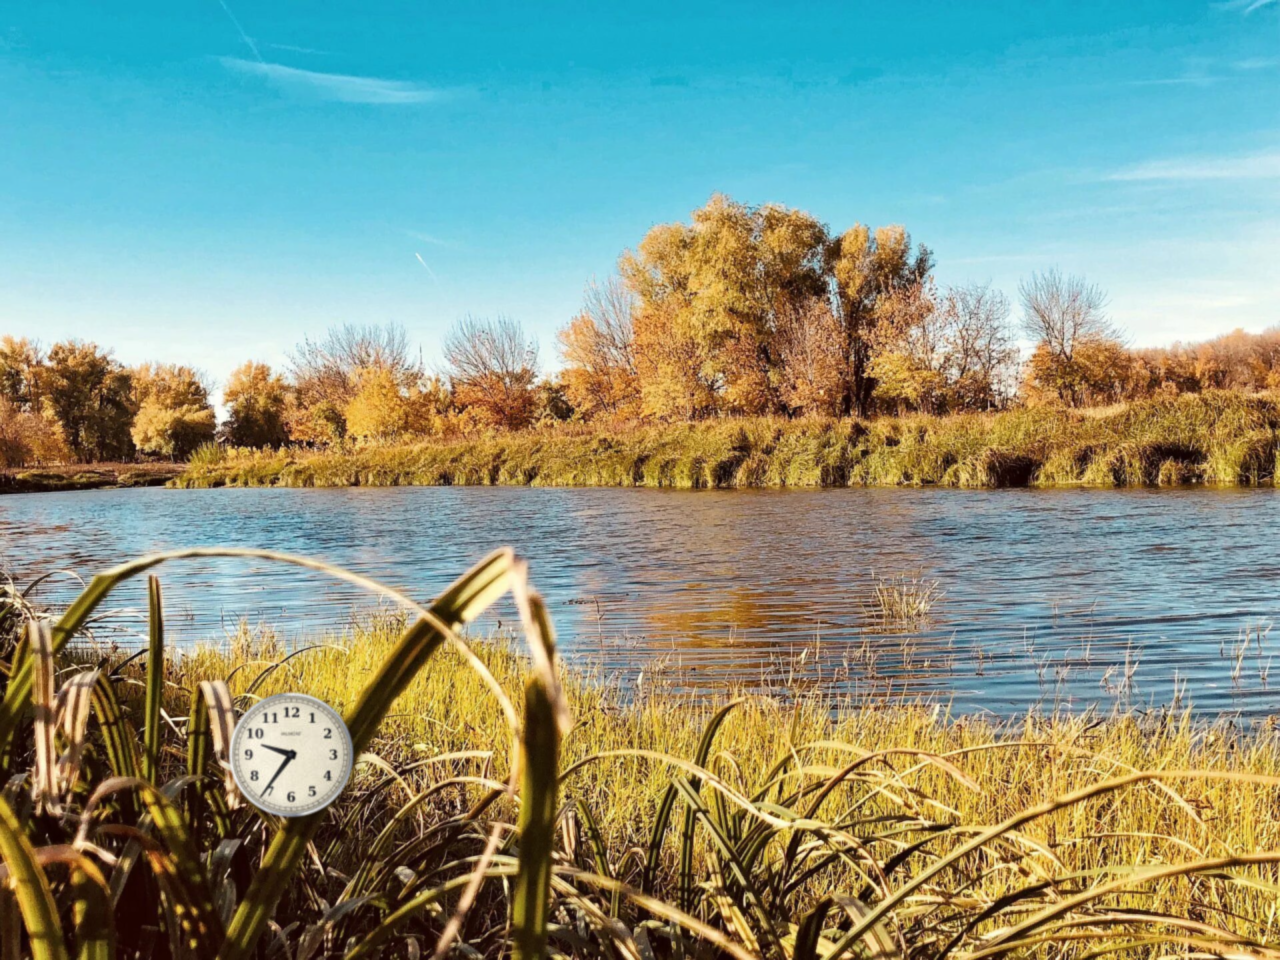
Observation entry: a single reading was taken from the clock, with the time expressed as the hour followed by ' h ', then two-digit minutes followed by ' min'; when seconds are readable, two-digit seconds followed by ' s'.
9 h 36 min
